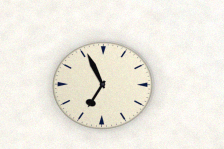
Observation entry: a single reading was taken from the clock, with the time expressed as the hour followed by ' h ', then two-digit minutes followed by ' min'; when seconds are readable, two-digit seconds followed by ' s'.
6 h 56 min
